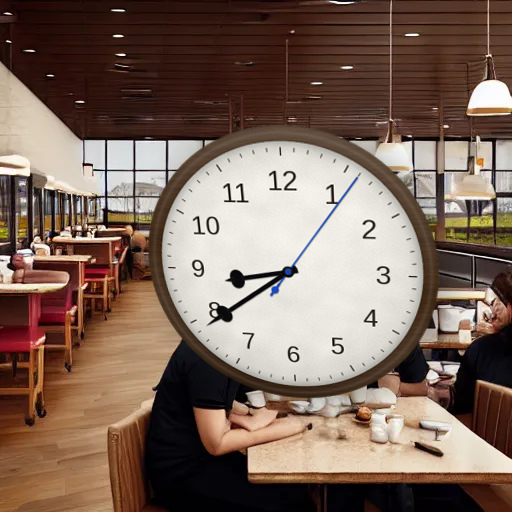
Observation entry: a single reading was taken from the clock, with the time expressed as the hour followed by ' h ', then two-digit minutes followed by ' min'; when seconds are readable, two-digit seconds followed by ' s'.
8 h 39 min 06 s
